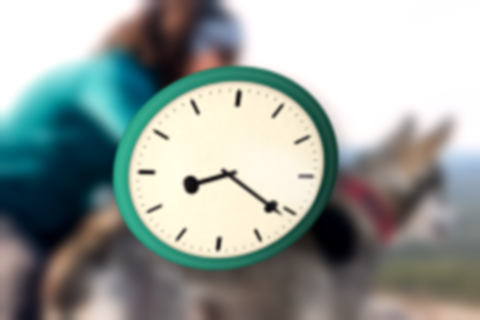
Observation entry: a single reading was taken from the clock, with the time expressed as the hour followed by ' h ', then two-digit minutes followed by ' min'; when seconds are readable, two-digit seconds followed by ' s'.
8 h 21 min
